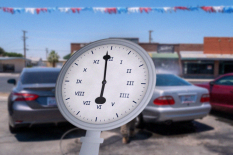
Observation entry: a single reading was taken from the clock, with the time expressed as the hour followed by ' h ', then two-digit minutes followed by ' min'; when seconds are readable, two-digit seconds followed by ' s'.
5 h 59 min
